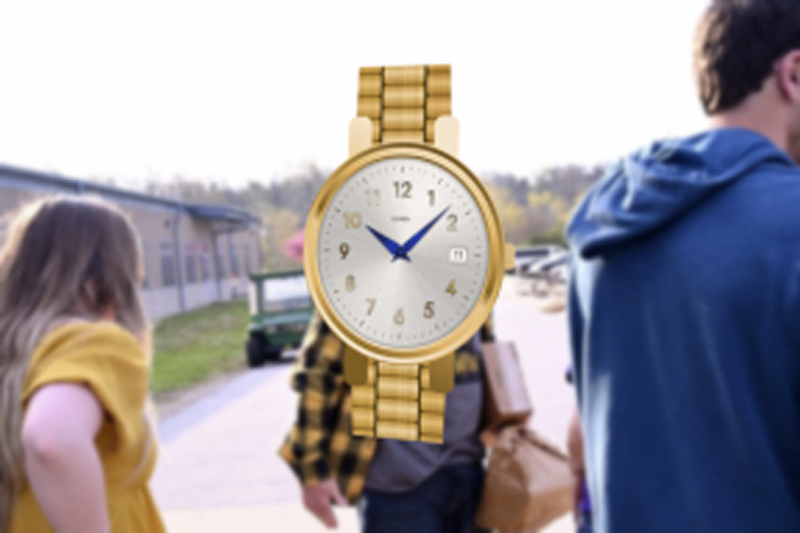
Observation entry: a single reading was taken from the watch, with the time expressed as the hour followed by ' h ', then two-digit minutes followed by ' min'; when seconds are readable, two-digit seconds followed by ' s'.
10 h 08 min
